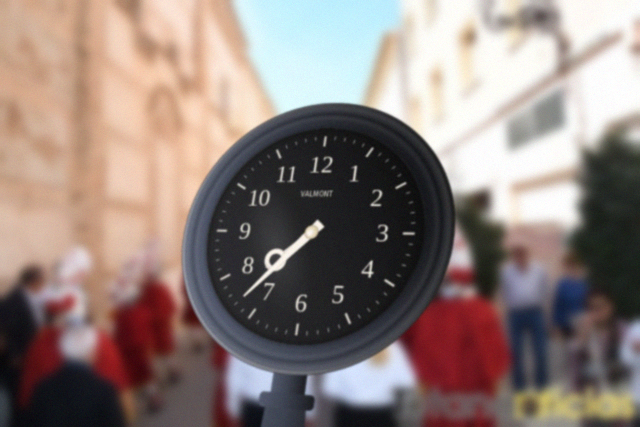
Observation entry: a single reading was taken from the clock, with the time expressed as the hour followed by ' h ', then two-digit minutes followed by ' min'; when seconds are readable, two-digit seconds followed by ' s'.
7 h 37 min
